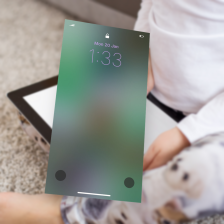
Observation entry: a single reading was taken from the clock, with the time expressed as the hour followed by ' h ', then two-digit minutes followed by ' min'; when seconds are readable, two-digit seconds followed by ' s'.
1 h 33 min
